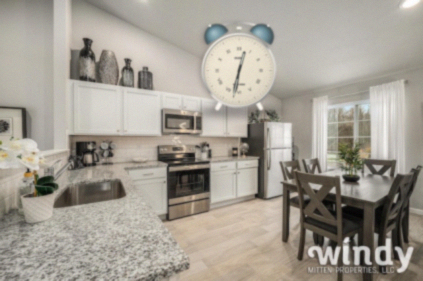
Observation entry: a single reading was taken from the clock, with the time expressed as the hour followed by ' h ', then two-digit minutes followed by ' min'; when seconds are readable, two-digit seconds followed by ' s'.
12 h 32 min
